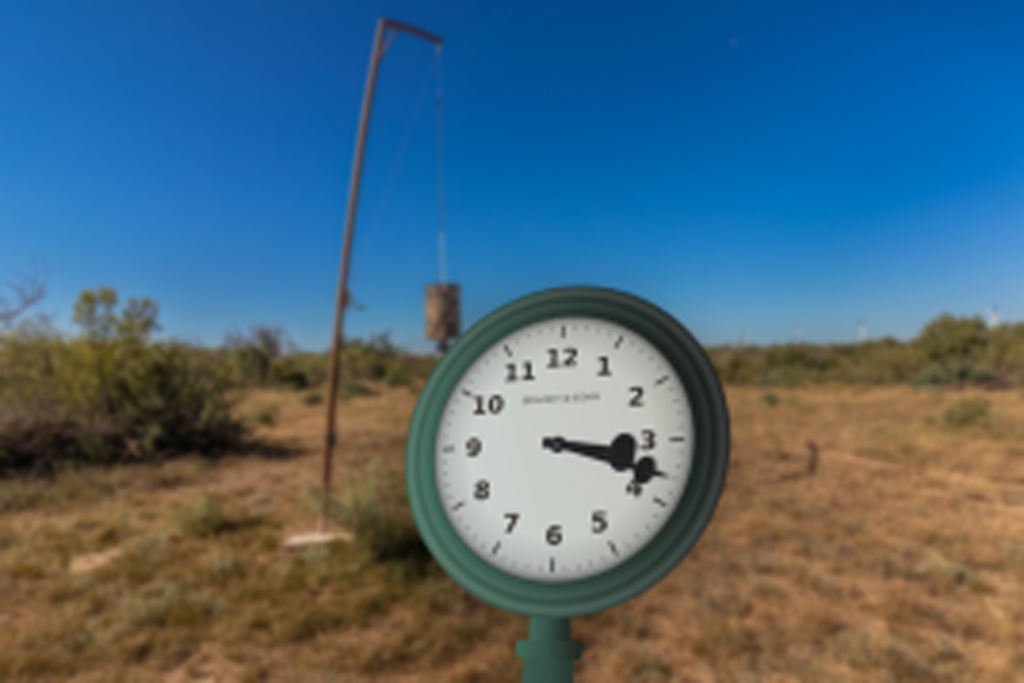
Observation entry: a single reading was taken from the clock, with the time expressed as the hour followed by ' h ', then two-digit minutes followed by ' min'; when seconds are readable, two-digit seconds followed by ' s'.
3 h 18 min
